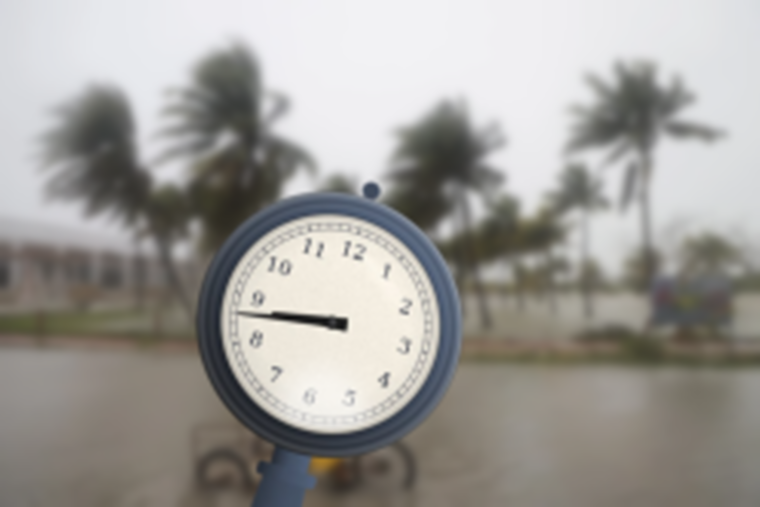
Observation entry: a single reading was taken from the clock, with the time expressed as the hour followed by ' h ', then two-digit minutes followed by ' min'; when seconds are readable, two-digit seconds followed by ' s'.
8 h 43 min
